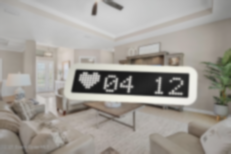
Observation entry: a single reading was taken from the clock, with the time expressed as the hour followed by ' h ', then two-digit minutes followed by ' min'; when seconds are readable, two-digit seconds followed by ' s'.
4 h 12 min
